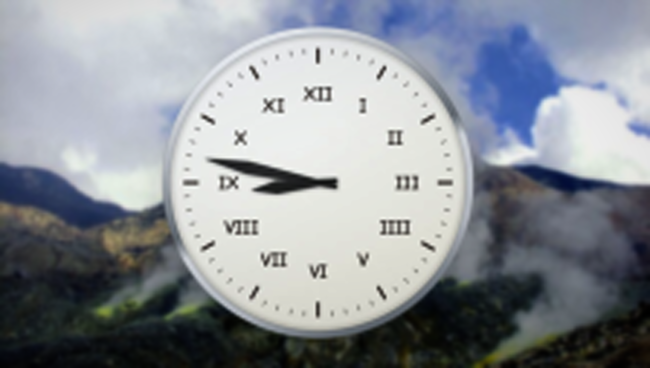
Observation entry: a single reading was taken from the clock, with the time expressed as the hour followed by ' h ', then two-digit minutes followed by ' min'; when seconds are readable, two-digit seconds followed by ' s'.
8 h 47 min
